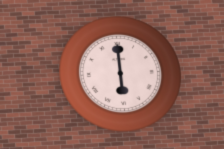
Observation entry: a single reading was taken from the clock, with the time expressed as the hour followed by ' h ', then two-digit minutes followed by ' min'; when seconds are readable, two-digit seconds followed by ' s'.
6 h 00 min
